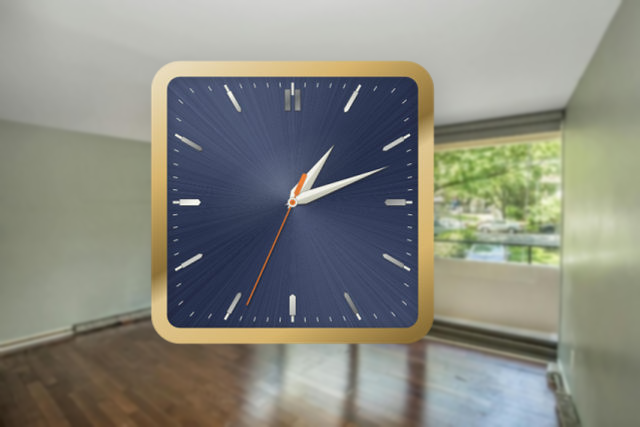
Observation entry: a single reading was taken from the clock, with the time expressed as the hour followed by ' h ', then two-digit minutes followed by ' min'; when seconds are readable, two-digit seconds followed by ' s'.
1 h 11 min 34 s
